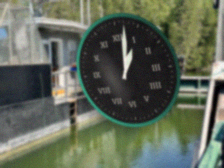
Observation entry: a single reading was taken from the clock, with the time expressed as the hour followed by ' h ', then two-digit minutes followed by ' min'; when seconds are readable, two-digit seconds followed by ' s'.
1 h 02 min
